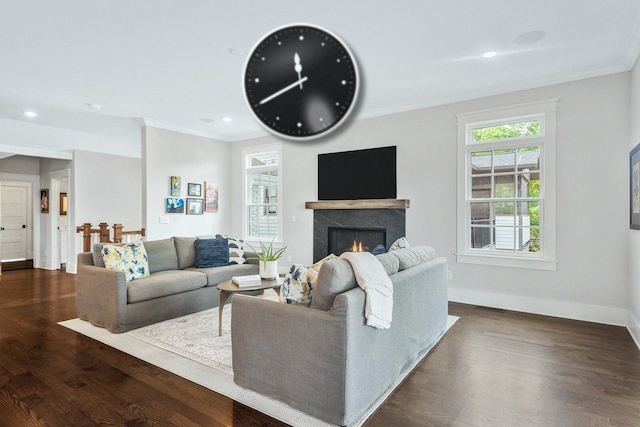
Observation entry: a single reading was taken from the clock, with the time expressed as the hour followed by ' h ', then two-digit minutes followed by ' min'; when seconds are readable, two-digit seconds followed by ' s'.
11 h 40 min
